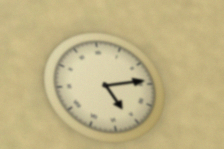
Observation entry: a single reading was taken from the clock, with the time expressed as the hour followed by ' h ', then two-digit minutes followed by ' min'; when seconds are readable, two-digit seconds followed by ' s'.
5 h 14 min
